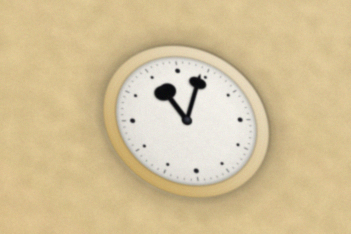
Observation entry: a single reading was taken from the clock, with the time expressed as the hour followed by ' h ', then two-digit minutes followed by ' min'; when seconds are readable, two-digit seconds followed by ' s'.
11 h 04 min
